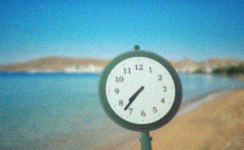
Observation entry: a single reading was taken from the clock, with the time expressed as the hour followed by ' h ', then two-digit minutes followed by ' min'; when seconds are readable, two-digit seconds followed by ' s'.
7 h 37 min
